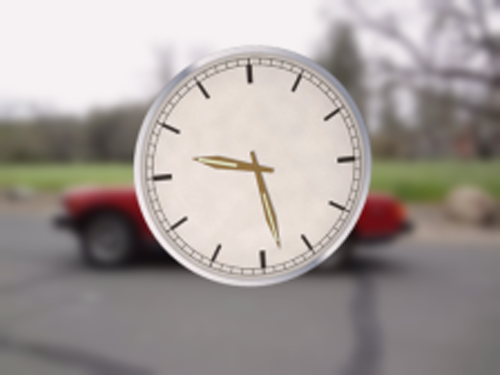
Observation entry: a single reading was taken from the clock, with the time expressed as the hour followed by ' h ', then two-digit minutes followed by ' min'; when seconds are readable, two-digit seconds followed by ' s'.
9 h 28 min
